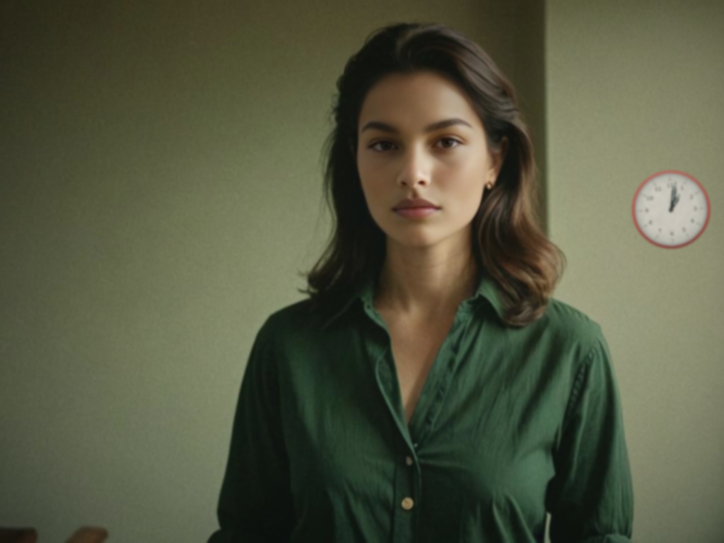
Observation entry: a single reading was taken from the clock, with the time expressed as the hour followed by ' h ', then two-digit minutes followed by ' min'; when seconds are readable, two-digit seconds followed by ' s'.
1 h 02 min
